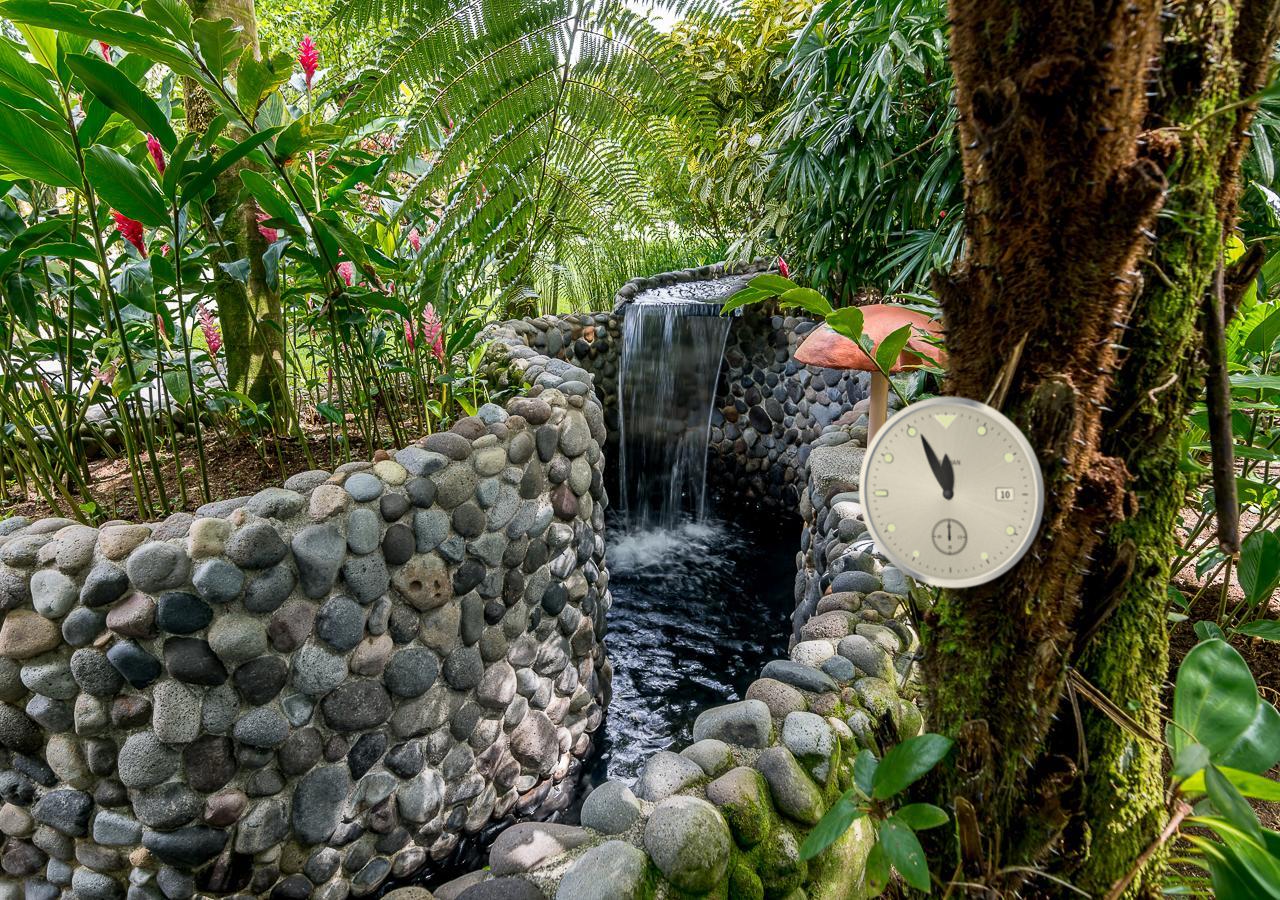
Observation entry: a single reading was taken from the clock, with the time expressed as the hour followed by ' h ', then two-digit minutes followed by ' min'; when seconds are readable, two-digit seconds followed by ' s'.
11 h 56 min
